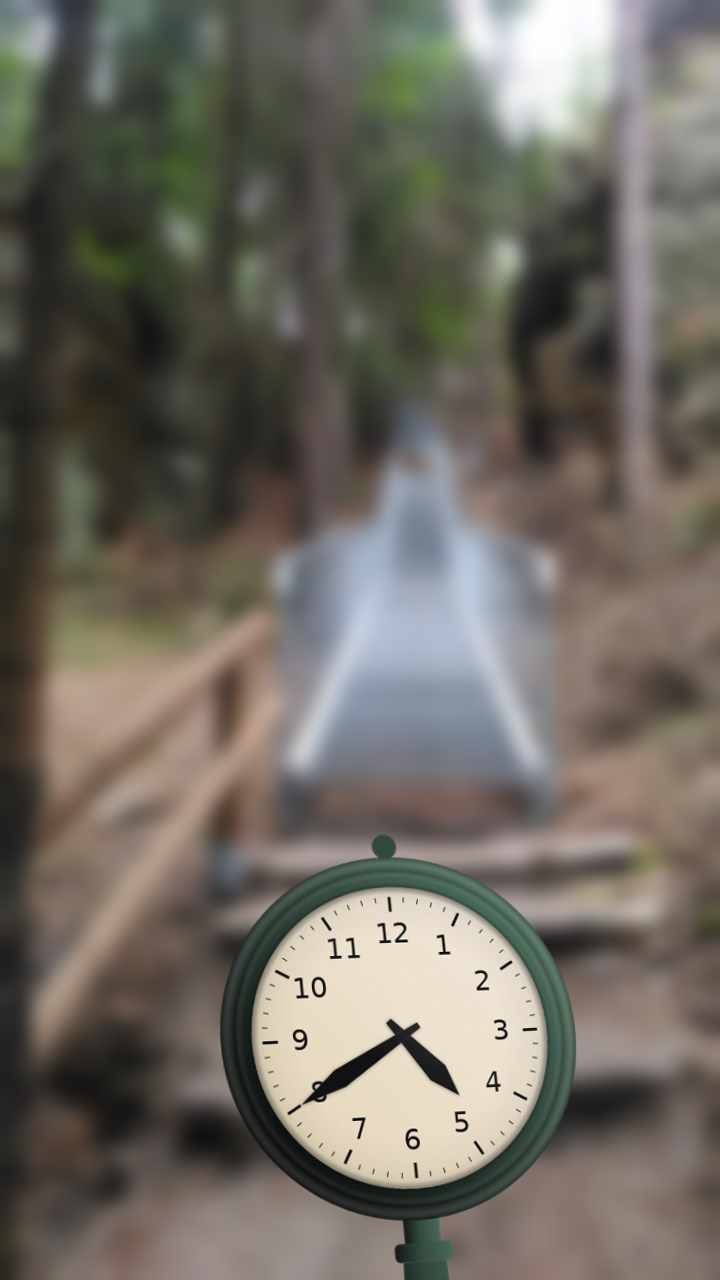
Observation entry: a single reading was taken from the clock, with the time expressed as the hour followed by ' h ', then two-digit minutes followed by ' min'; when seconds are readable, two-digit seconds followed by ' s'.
4 h 40 min
